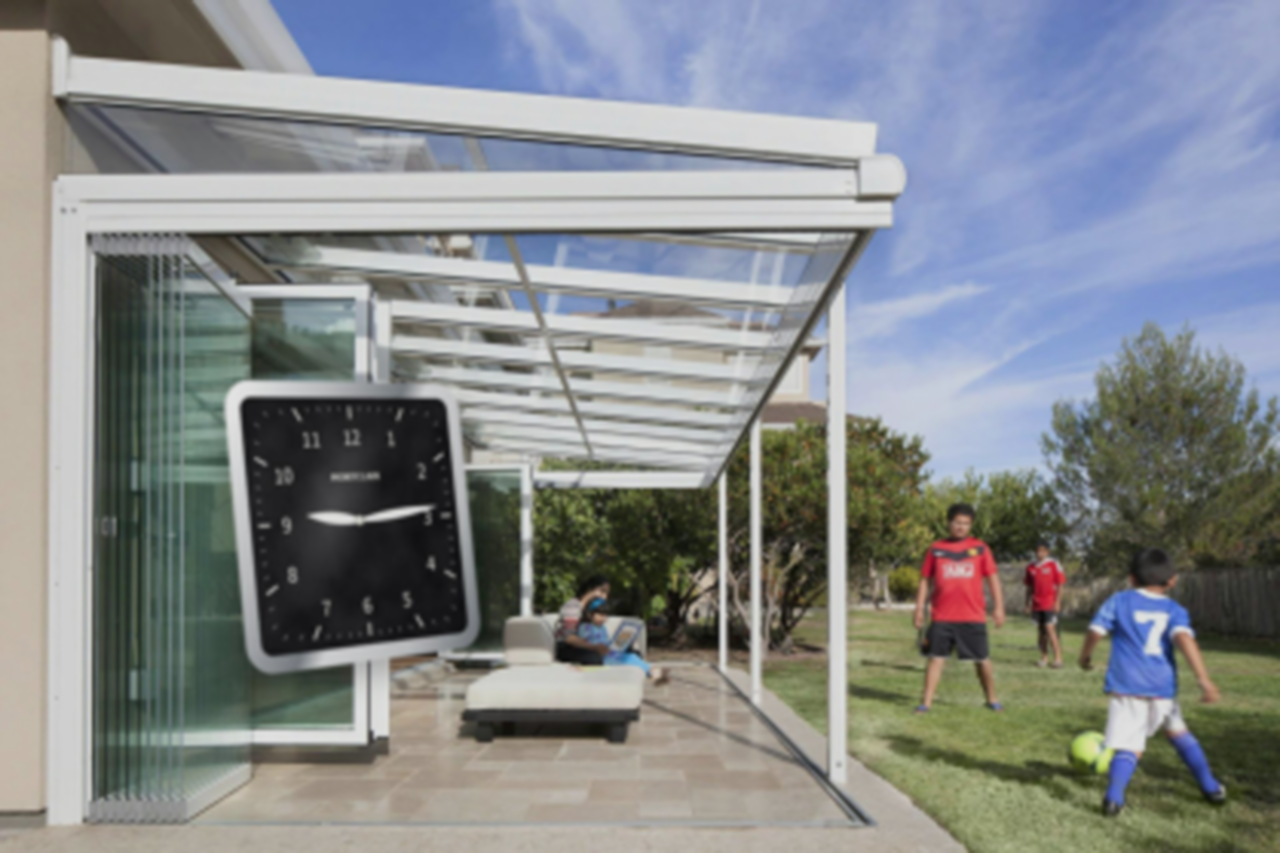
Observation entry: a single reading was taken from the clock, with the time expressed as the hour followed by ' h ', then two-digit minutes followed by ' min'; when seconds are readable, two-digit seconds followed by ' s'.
9 h 14 min
